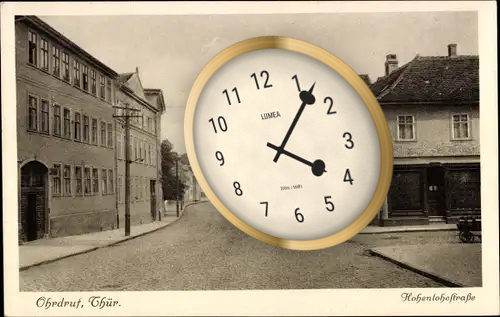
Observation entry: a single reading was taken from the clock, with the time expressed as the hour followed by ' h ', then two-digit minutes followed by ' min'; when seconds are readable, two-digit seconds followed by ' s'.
4 h 07 min
